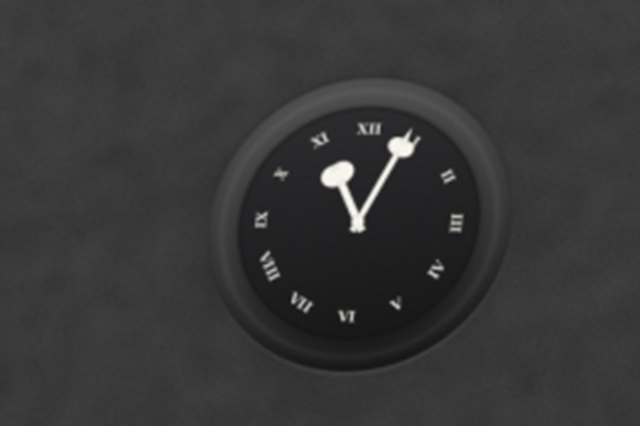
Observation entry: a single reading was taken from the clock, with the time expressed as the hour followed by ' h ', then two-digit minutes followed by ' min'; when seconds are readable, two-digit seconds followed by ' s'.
11 h 04 min
